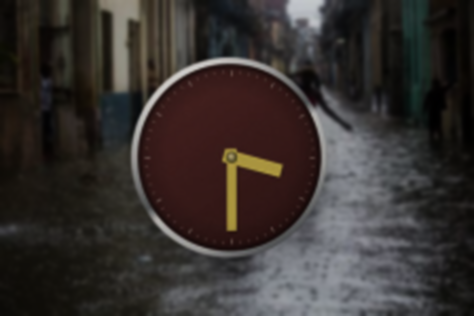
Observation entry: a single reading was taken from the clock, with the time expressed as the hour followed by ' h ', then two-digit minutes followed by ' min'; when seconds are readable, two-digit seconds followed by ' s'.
3 h 30 min
